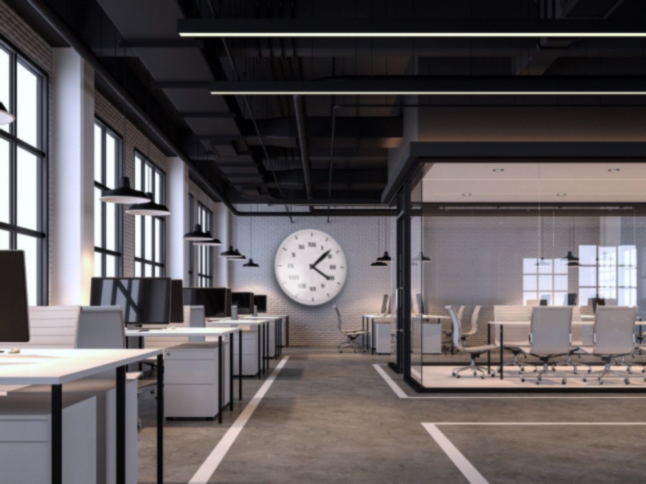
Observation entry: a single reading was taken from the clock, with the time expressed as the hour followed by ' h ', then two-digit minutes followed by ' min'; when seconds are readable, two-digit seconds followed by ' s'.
4 h 08 min
